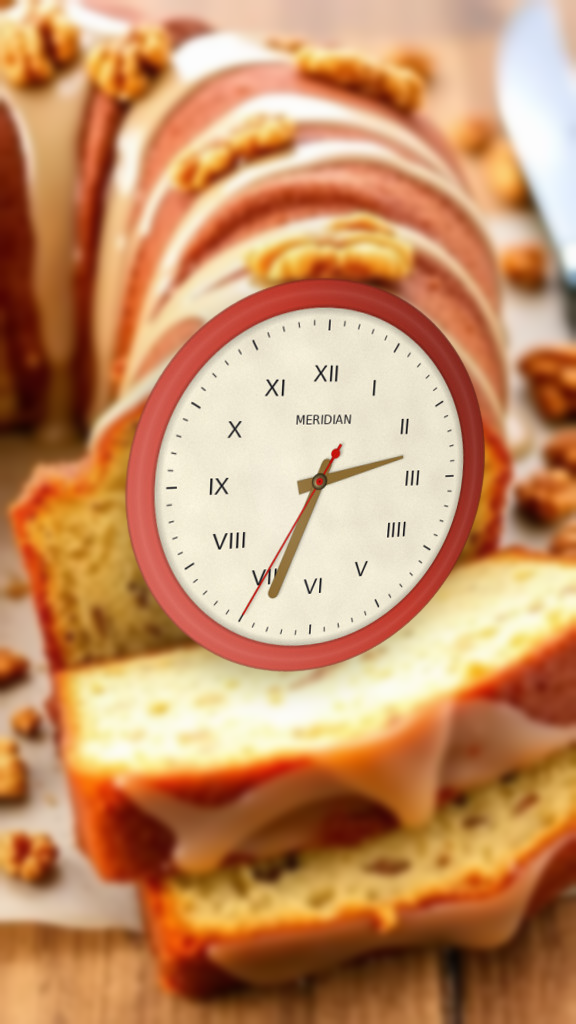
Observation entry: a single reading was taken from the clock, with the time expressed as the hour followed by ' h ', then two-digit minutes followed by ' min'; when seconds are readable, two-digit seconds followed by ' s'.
2 h 33 min 35 s
